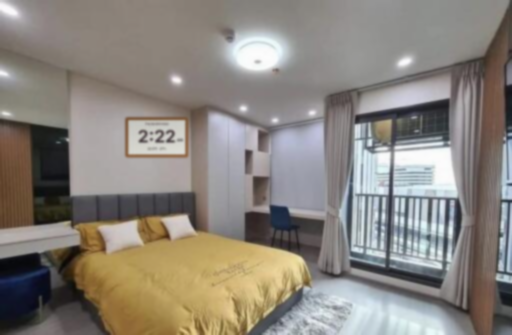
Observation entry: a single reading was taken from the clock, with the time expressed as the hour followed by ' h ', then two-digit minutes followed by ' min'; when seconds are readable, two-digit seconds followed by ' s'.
2 h 22 min
